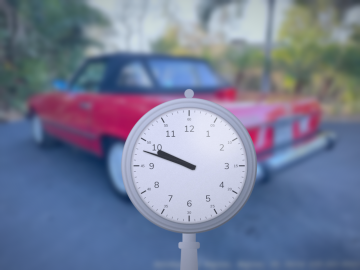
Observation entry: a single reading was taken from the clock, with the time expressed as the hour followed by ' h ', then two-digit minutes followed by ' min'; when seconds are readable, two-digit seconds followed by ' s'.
9 h 48 min
